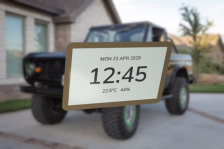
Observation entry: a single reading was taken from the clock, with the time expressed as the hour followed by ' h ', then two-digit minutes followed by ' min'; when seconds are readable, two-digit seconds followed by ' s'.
12 h 45 min
